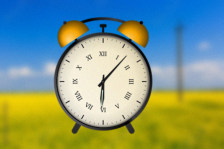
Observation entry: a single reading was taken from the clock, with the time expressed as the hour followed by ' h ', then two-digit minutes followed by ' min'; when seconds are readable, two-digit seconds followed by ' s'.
6 h 07 min
